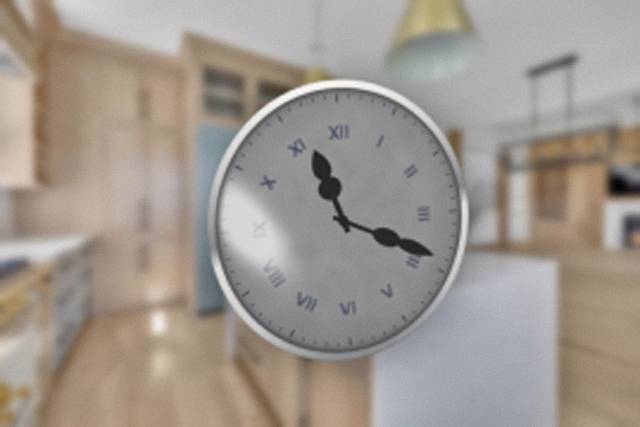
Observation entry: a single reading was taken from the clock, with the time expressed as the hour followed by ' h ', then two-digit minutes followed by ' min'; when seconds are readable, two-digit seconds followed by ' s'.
11 h 19 min
